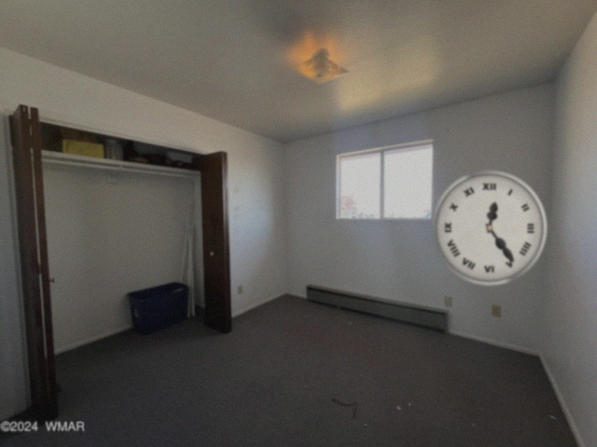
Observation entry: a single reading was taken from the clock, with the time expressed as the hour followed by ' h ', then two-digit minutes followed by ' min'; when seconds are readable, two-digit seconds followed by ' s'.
12 h 24 min
